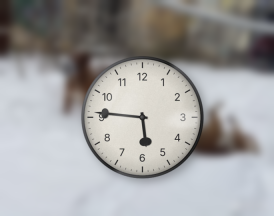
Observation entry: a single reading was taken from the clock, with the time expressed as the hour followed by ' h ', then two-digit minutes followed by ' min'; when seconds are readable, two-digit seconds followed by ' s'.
5 h 46 min
